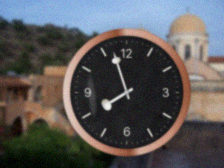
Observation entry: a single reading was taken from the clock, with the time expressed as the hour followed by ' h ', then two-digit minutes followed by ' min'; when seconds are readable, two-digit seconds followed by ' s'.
7 h 57 min
